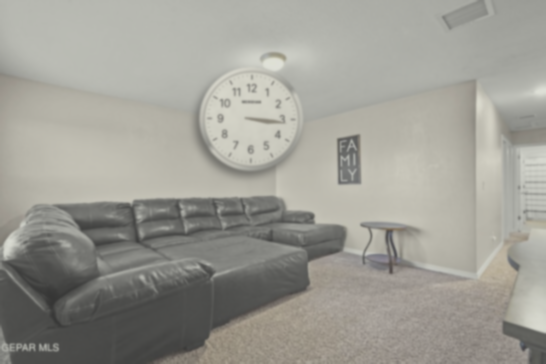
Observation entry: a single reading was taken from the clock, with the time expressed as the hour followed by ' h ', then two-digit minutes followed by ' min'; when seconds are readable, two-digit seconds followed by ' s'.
3 h 16 min
